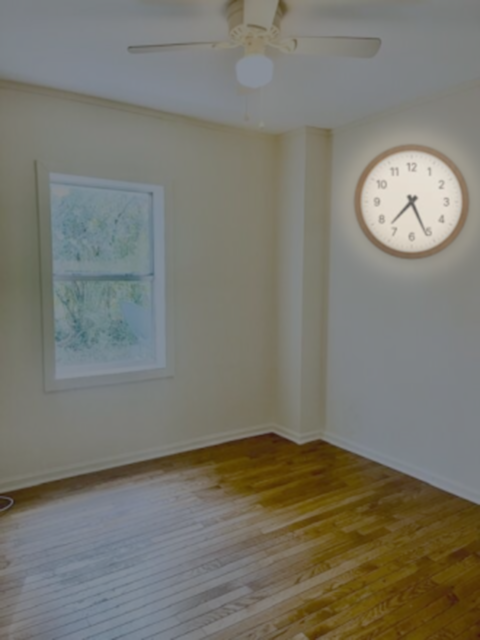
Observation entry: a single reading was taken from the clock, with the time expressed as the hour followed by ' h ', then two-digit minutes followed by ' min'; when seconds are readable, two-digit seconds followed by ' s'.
7 h 26 min
